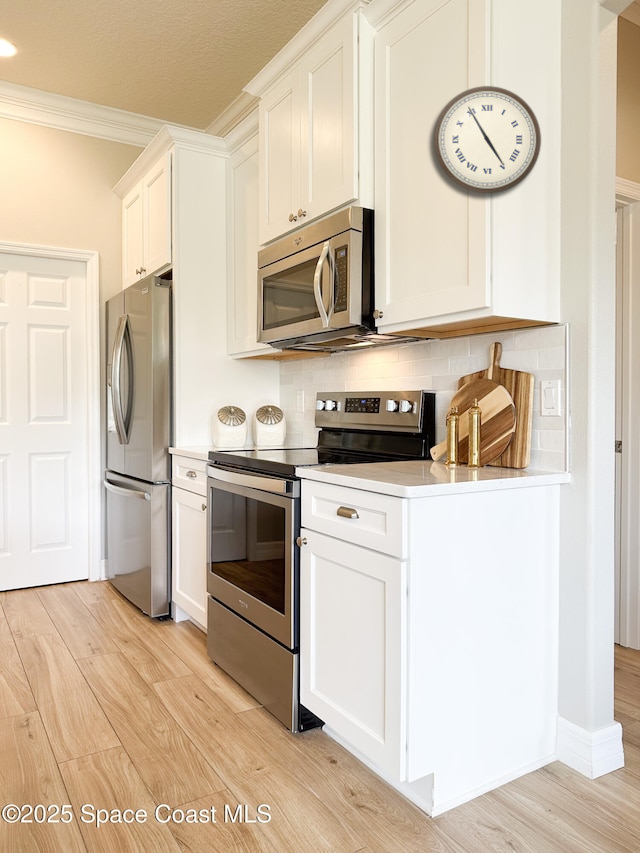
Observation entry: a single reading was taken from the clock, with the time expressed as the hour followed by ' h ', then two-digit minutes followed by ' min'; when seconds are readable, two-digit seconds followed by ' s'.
4 h 55 min
